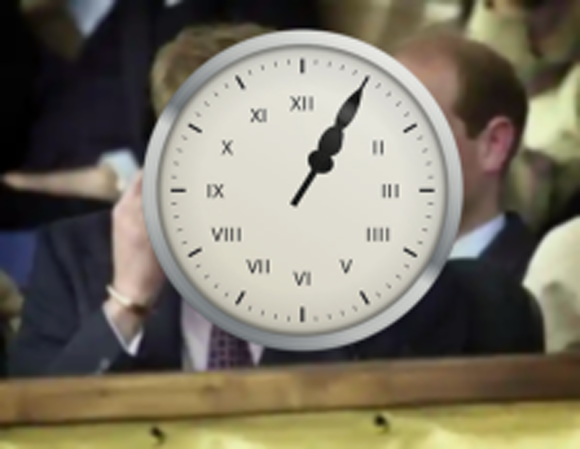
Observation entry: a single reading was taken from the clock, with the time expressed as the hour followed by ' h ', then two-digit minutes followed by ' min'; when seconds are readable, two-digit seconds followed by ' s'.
1 h 05 min
